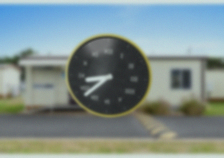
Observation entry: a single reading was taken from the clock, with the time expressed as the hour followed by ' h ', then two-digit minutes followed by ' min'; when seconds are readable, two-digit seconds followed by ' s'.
8 h 38 min
